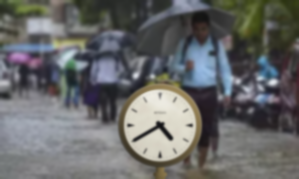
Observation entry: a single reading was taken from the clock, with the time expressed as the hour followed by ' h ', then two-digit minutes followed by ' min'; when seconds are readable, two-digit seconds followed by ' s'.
4 h 40 min
